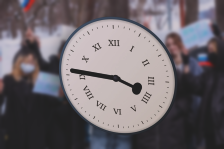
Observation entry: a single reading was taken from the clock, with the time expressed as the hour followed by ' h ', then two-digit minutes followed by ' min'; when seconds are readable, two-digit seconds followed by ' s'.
3 h 46 min
